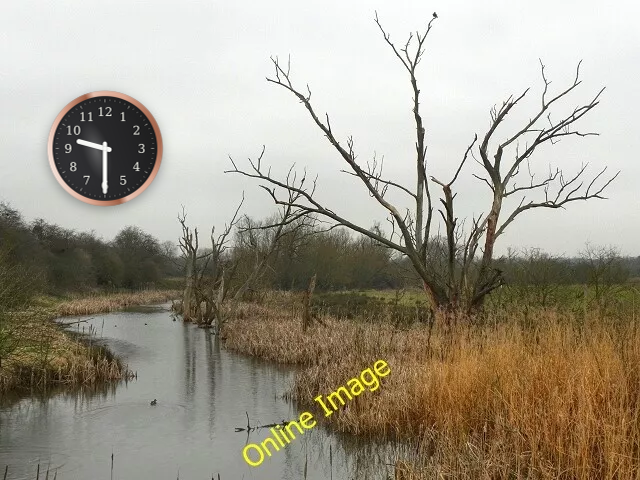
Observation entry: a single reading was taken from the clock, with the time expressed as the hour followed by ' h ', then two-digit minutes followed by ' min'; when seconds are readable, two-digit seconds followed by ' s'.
9 h 30 min
